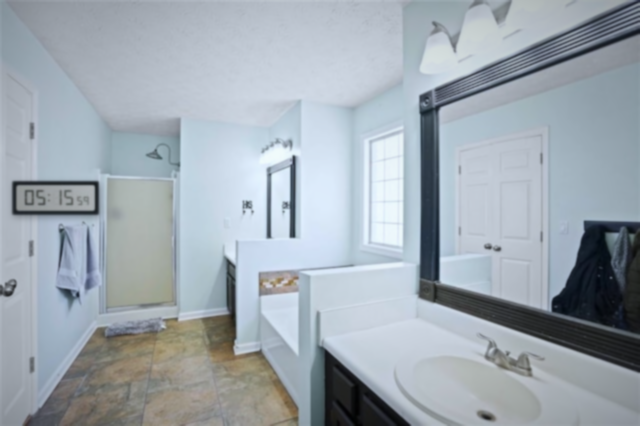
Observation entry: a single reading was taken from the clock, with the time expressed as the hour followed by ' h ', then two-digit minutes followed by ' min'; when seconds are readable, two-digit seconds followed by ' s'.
5 h 15 min
